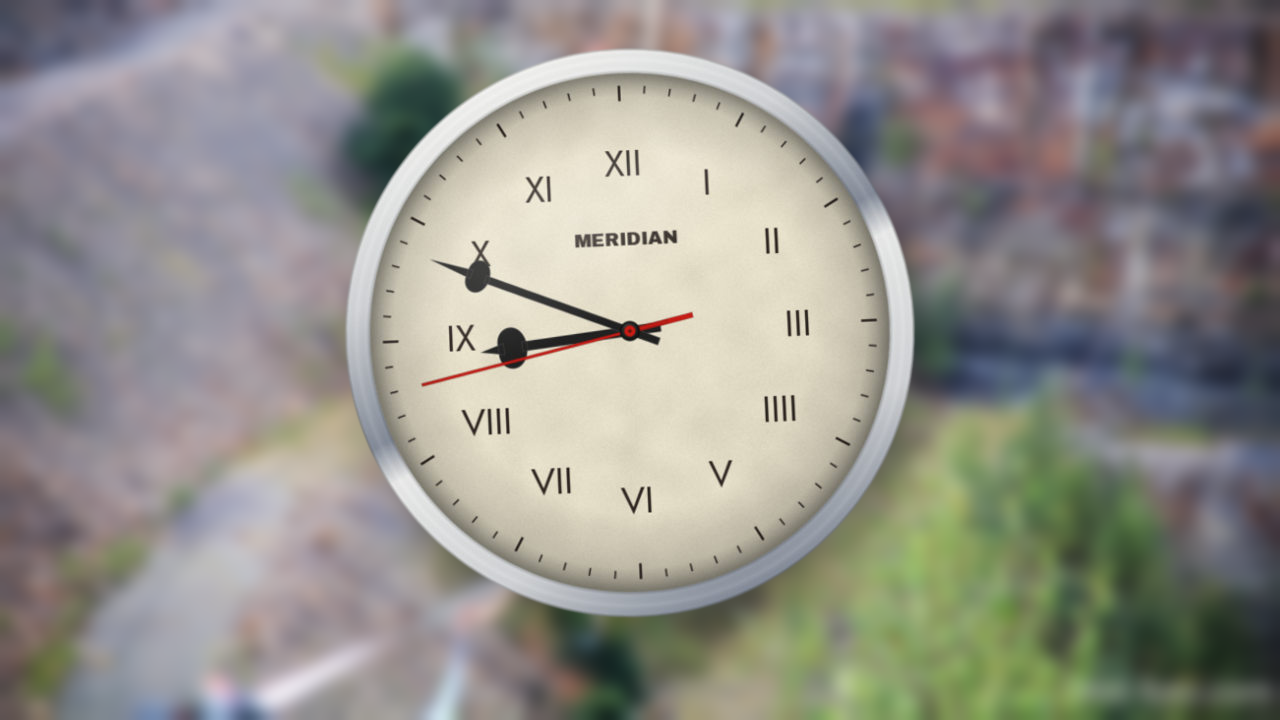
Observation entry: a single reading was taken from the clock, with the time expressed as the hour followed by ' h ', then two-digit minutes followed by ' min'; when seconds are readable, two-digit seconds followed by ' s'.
8 h 48 min 43 s
